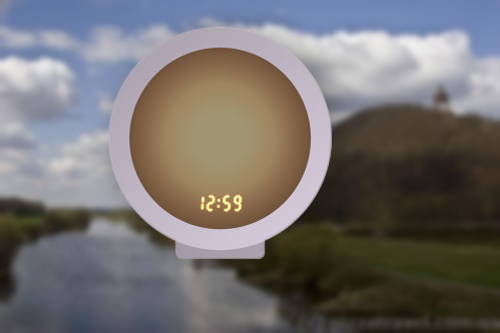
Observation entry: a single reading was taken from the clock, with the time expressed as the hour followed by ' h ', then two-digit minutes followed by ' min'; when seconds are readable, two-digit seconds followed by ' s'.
12 h 59 min
